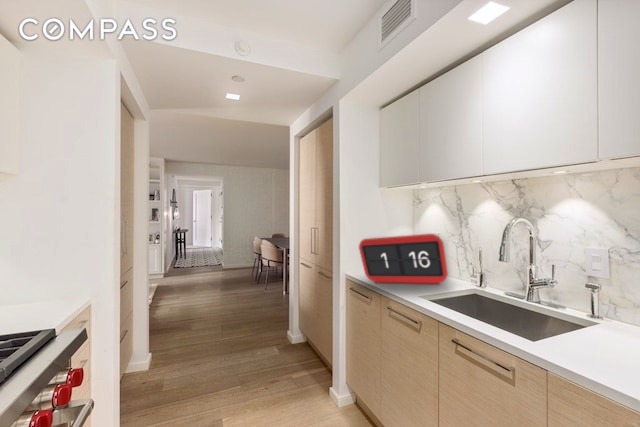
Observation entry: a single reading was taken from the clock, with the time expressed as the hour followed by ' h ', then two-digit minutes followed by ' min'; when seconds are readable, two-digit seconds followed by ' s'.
1 h 16 min
